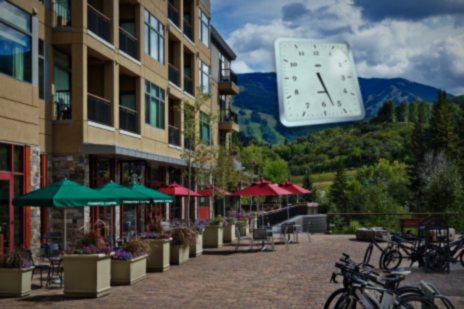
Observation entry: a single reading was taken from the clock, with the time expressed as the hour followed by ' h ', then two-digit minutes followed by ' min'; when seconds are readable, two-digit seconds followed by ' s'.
5 h 27 min
